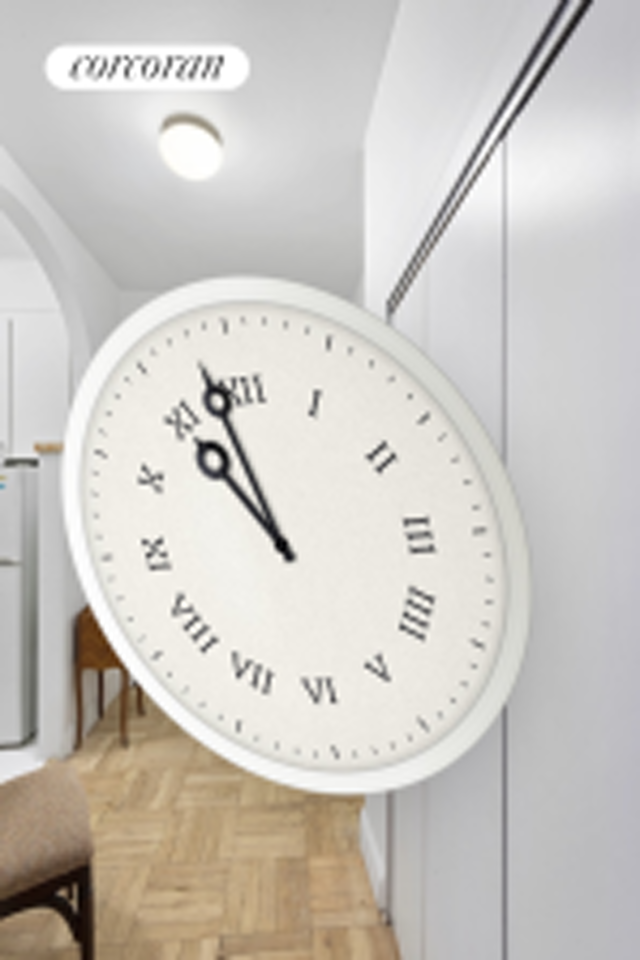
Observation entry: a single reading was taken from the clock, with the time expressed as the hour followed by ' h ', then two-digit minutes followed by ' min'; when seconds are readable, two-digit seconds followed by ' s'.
10 h 58 min
